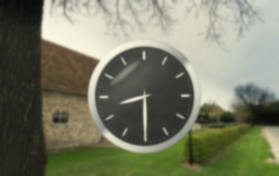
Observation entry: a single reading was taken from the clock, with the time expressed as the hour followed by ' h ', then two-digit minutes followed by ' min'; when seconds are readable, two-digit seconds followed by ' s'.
8 h 30 min
